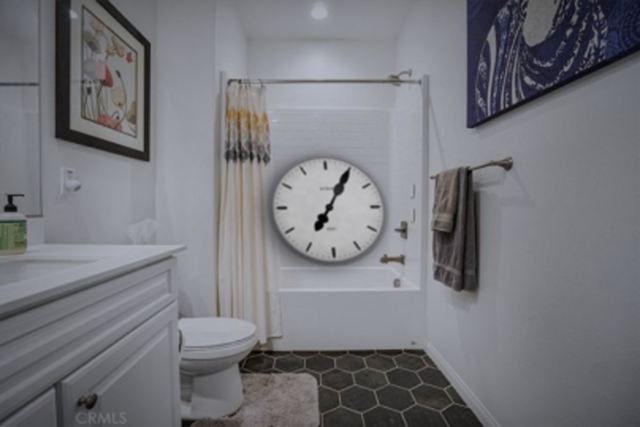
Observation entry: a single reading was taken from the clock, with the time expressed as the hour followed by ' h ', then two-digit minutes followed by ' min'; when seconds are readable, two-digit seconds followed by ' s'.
7 h 05 min
